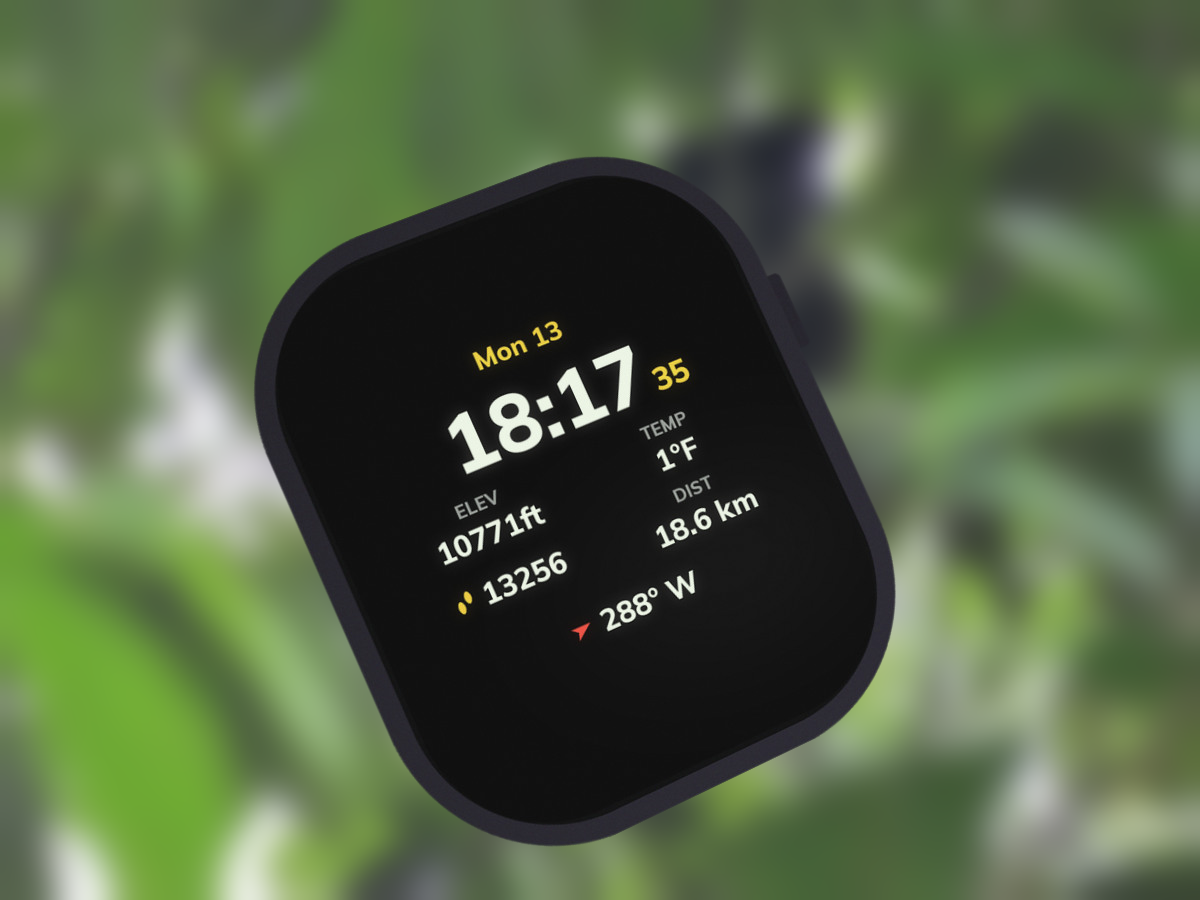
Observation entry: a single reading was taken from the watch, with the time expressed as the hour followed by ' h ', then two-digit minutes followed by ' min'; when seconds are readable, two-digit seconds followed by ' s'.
18 h 17 min 35 s
